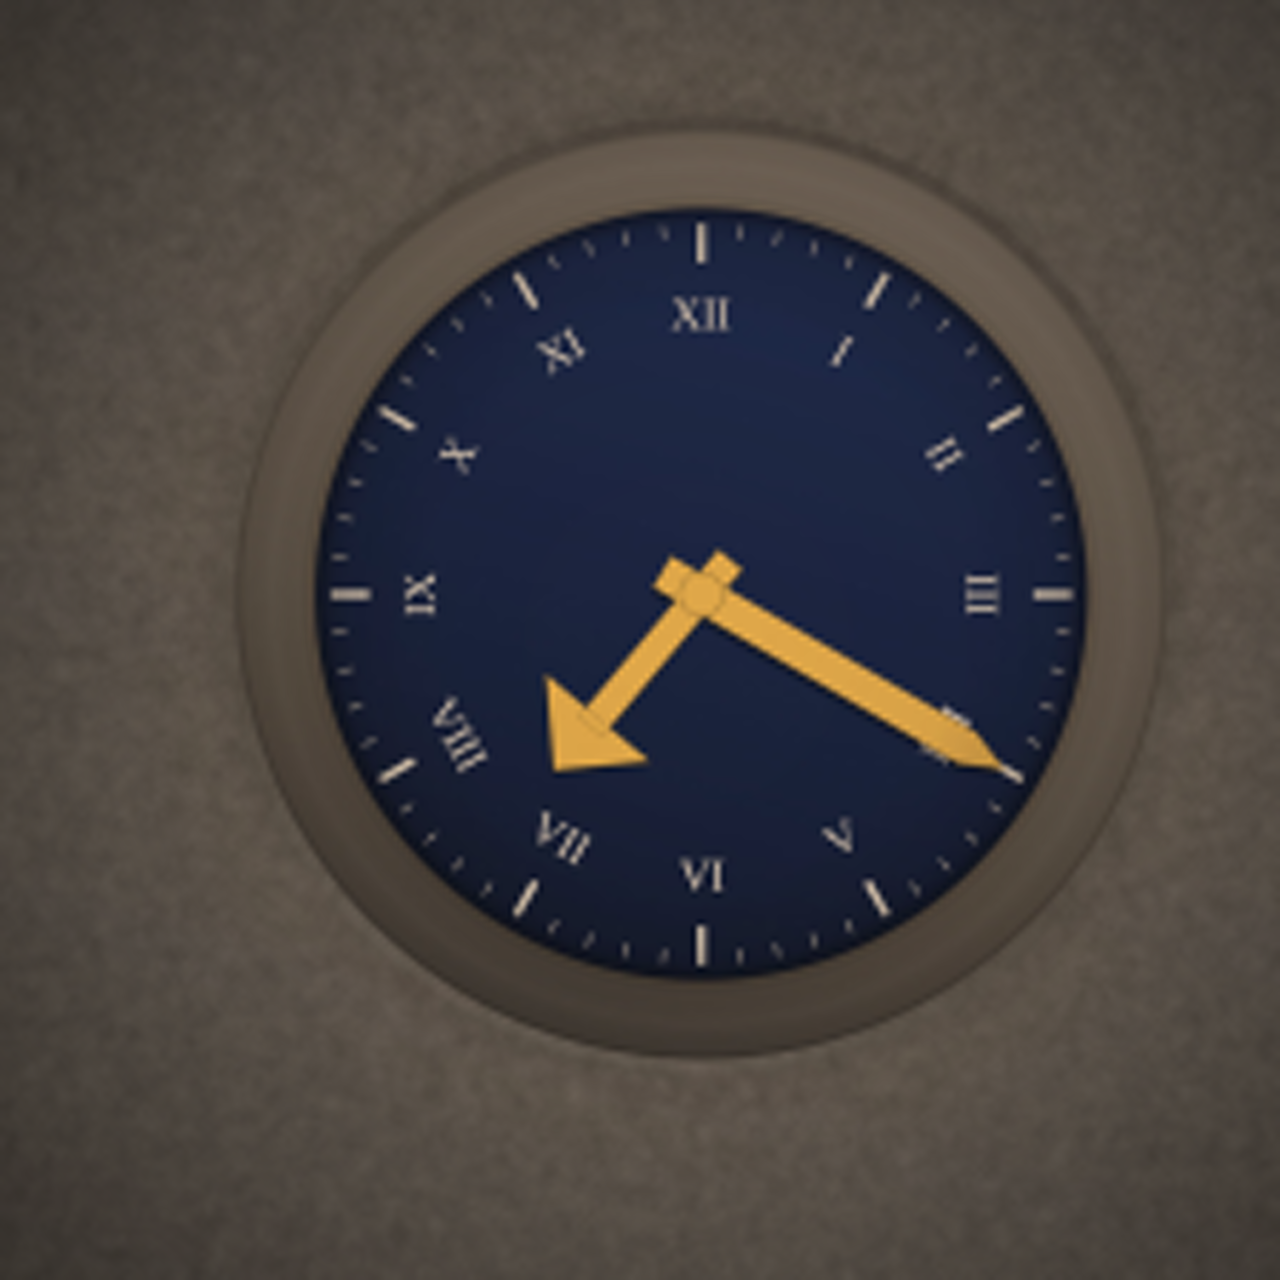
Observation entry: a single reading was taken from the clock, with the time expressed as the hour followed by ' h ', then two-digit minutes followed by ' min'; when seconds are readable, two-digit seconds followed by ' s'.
7 h 20 min
